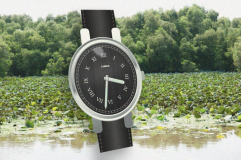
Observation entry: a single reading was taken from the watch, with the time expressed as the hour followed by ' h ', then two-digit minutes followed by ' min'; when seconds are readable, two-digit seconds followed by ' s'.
3 h 32 min
